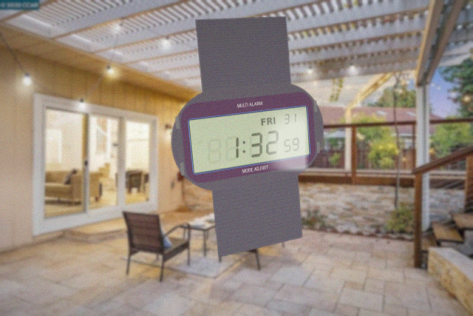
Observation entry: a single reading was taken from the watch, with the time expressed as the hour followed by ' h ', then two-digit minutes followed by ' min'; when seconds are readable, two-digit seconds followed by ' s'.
1 h 32 min 59 s
